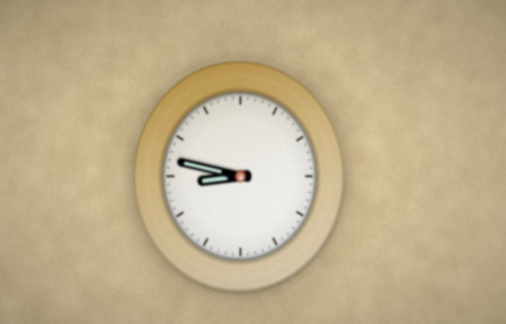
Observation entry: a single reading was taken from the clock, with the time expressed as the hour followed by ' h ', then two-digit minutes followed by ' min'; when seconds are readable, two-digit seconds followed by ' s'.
8 h 47 min
